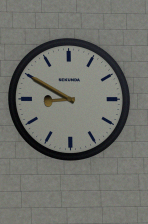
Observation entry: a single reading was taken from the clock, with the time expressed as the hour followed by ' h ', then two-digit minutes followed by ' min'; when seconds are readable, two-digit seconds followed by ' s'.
8 h 50 min
